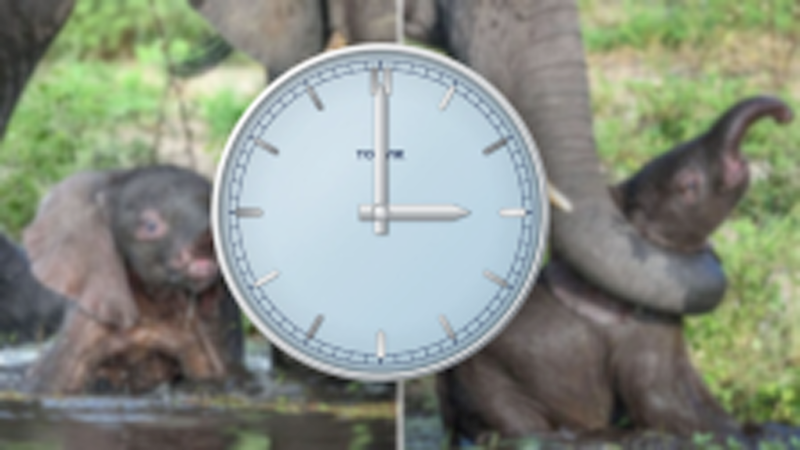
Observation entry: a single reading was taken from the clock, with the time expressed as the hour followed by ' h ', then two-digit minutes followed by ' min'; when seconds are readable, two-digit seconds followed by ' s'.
3 h 00 min
